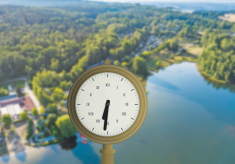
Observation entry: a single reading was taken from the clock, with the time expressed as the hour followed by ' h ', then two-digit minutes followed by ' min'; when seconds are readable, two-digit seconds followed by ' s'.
6 h 31 min
